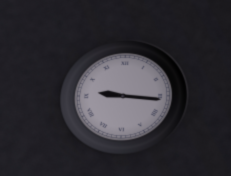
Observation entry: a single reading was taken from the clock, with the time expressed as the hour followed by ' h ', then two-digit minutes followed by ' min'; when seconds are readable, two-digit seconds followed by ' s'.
9 h 16 min
